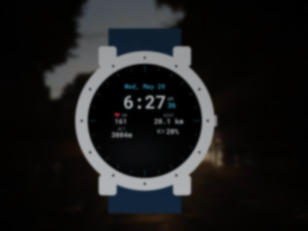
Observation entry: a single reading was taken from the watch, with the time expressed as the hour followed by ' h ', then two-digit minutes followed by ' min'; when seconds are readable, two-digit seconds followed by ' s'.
6 h 27 min
